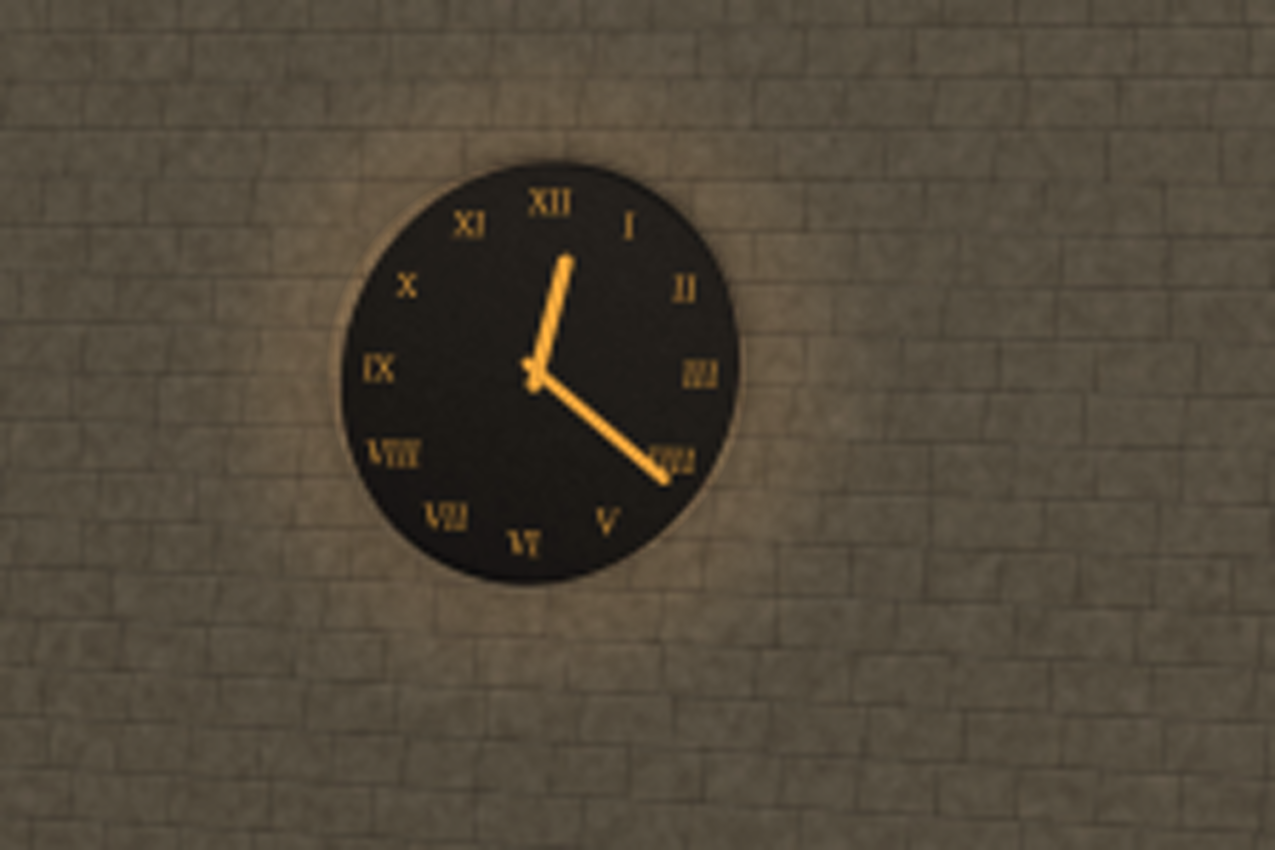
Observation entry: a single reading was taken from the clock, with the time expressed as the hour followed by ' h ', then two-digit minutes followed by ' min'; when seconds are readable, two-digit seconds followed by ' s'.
12 h 21 min
